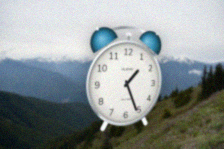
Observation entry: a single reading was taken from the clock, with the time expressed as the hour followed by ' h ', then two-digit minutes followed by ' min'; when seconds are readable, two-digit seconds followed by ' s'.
1 h 26 min
